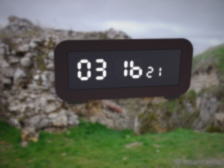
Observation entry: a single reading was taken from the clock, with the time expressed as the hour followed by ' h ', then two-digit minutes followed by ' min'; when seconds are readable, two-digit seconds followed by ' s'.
3 h 16 min 21 s
